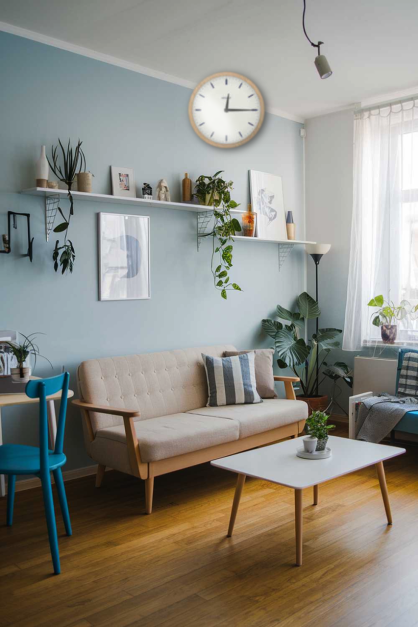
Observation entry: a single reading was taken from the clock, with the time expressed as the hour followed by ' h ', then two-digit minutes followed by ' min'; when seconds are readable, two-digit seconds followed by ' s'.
12 h 15 min
